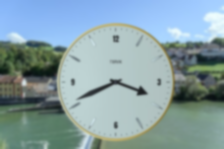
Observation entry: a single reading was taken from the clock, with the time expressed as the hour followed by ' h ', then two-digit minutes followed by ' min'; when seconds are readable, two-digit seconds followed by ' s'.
3 h 41 min
